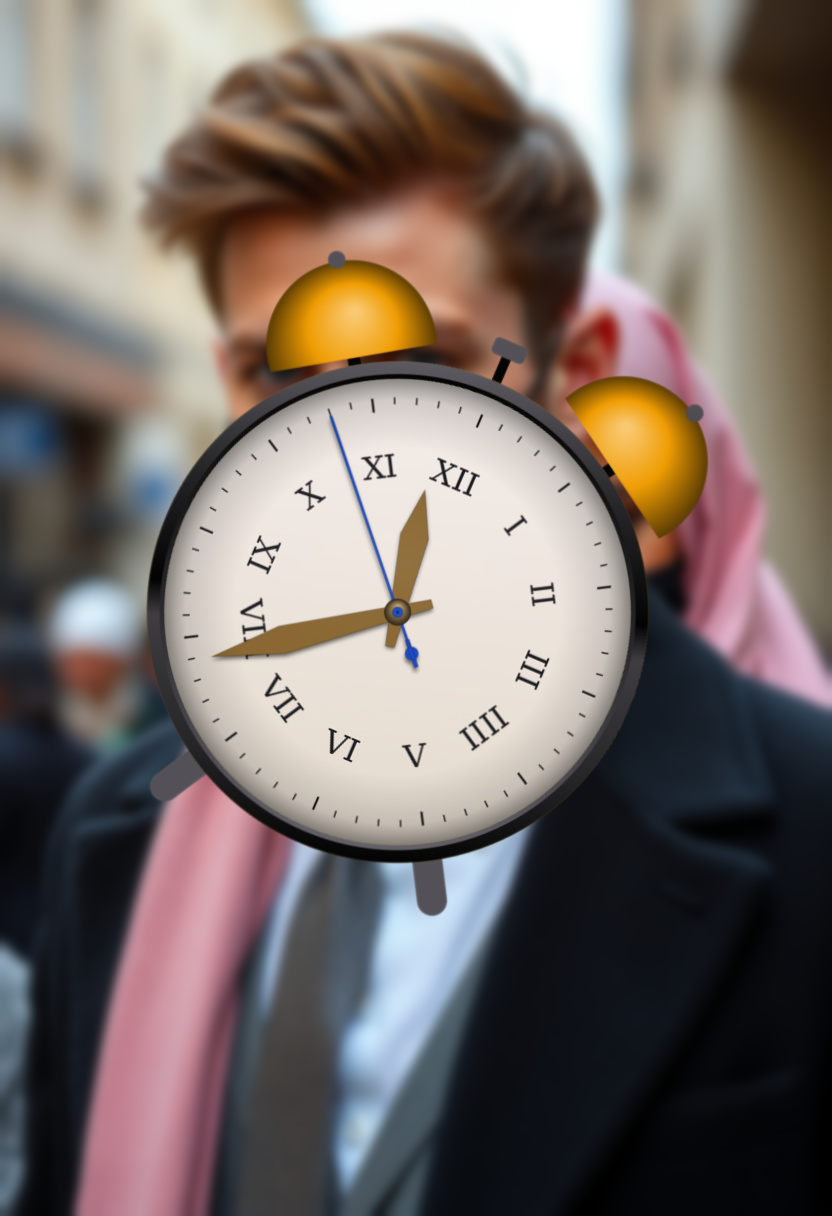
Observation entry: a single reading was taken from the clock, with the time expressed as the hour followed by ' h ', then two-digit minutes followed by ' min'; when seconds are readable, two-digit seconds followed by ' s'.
11 h 38 min 53 s
